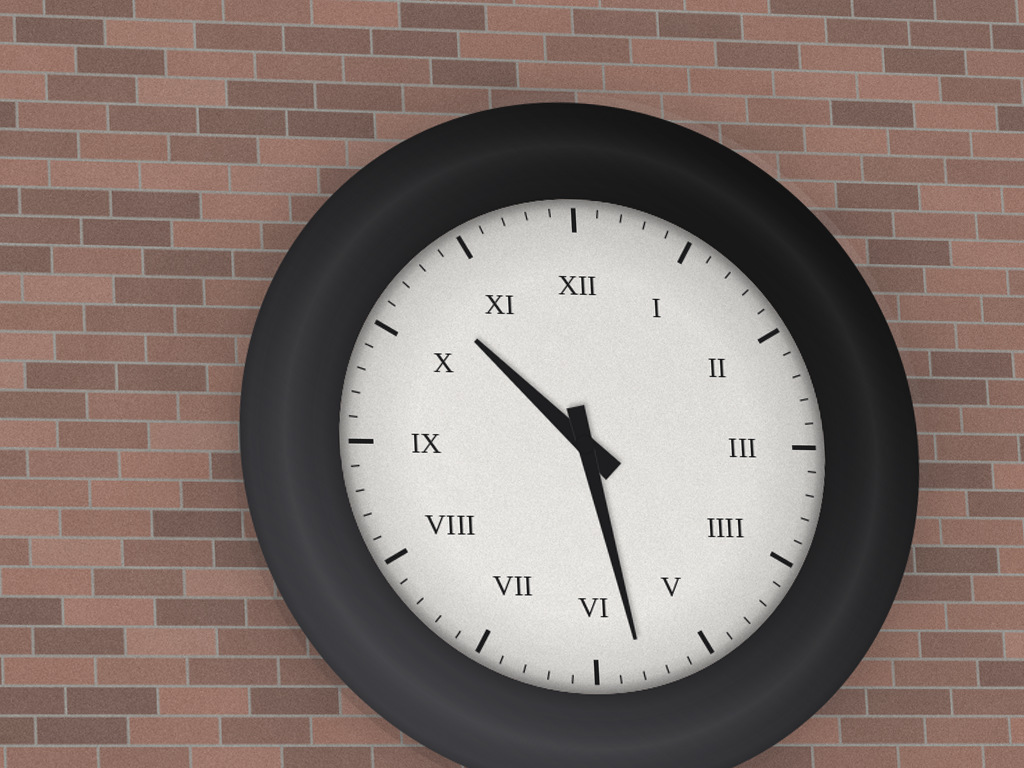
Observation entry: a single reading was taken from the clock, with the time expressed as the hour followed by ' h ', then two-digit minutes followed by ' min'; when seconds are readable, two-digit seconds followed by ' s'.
10 h 28 min
